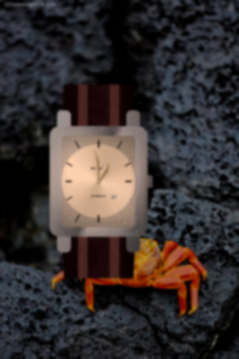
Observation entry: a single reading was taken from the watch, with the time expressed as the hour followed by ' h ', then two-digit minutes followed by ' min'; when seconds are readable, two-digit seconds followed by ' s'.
12 h 59 min
